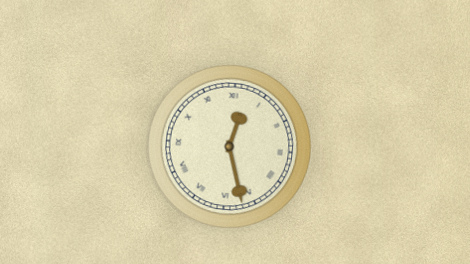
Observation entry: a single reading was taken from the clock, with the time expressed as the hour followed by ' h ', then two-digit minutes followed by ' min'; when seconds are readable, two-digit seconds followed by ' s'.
12 h 27 min
